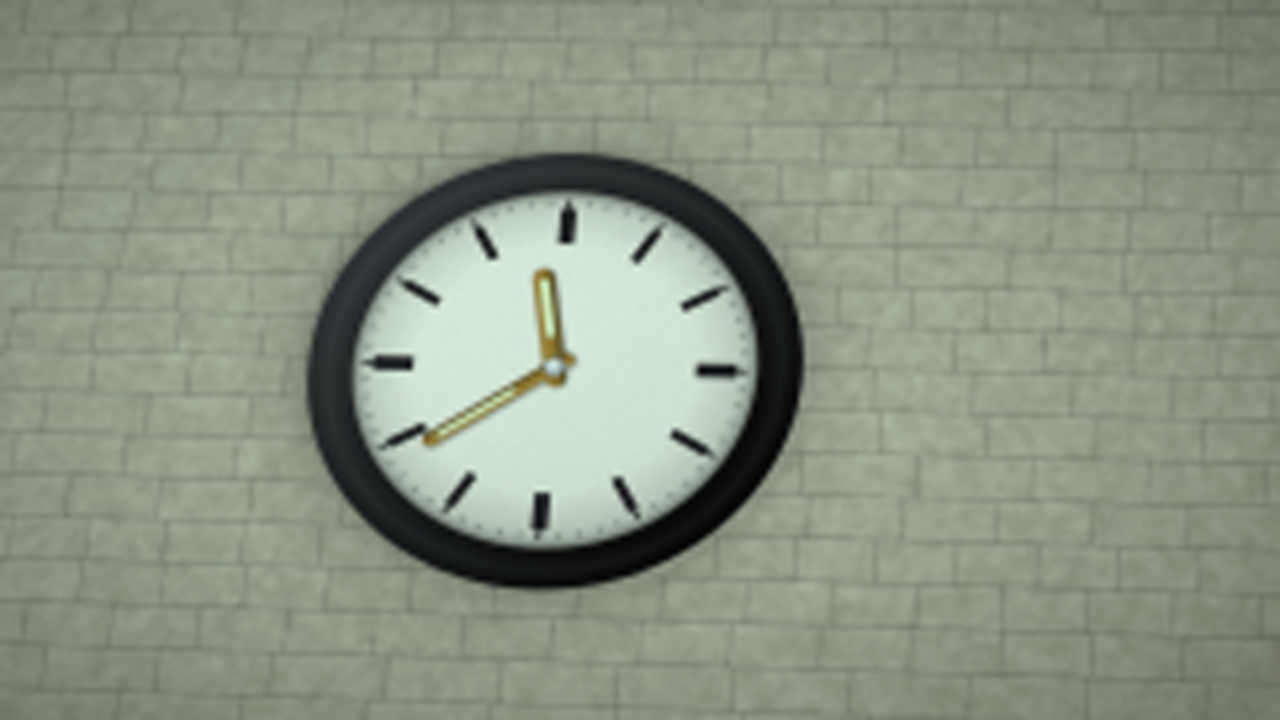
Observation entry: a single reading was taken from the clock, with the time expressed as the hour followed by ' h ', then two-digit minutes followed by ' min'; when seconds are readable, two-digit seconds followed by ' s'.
11 h 39 min
